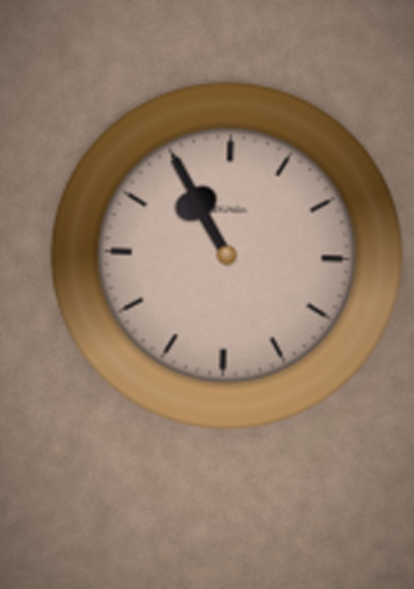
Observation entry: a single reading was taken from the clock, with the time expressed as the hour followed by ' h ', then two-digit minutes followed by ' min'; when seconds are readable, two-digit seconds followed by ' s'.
10 h 55 min
